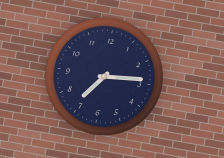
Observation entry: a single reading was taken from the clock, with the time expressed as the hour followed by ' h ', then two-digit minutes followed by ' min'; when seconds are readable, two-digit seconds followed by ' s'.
7 h 14 min
